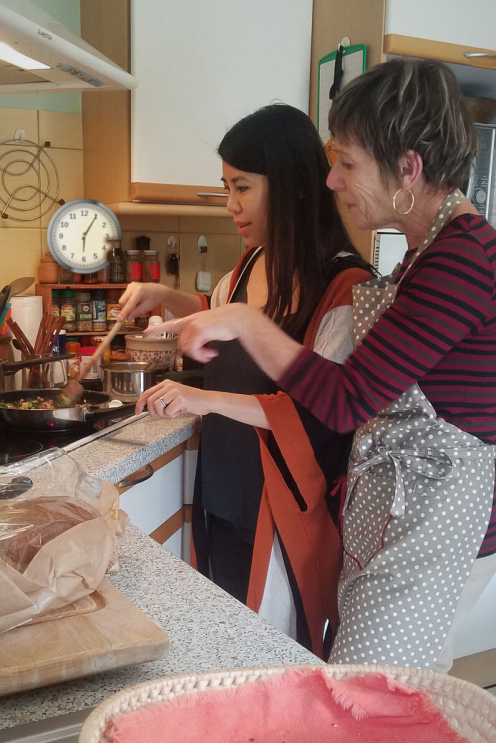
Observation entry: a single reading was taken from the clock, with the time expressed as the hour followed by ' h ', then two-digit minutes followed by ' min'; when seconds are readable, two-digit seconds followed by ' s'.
6 h 05 min
